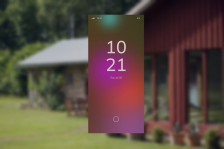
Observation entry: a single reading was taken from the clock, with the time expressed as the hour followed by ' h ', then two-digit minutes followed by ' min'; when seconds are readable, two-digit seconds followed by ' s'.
10 h 21 min
